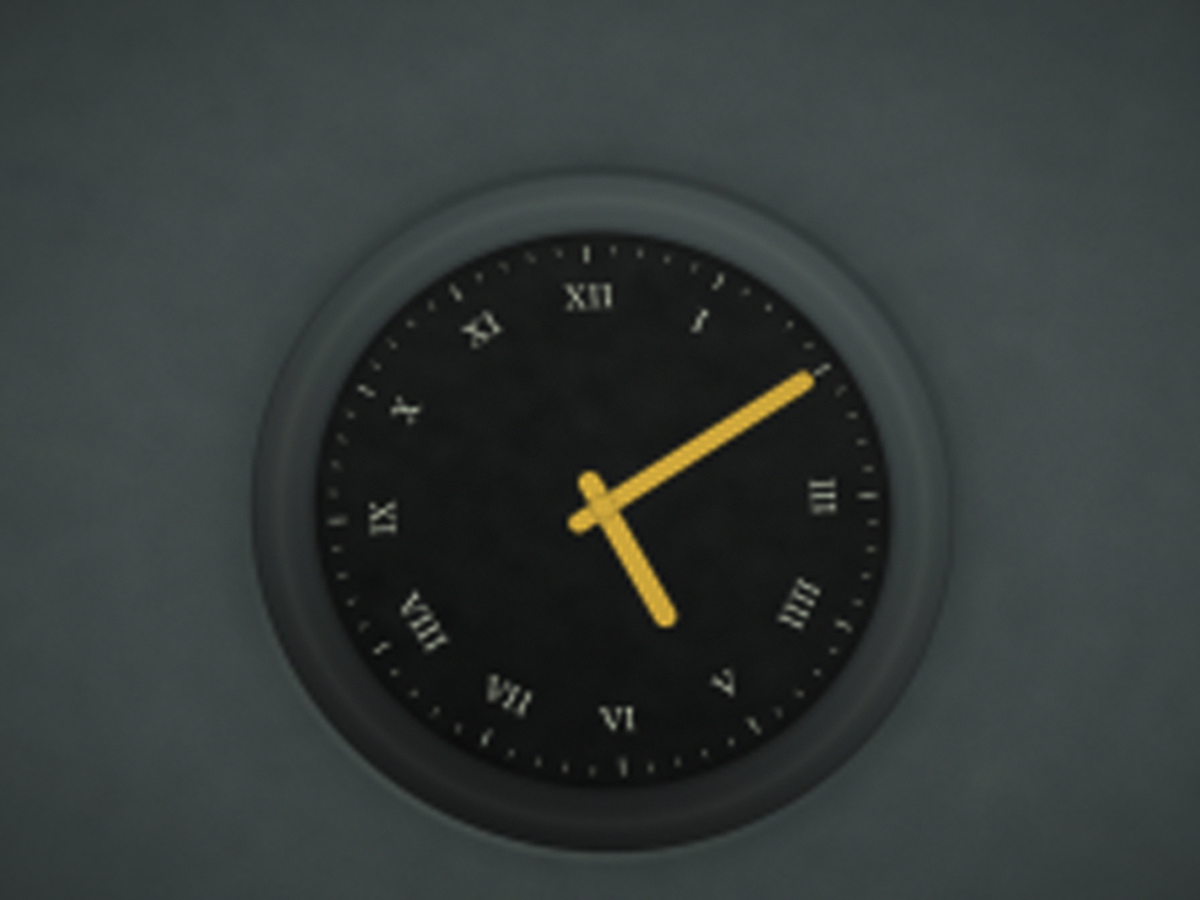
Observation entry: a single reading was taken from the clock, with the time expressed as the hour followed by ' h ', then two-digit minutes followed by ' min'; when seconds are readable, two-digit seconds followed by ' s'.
5 h 10 min
